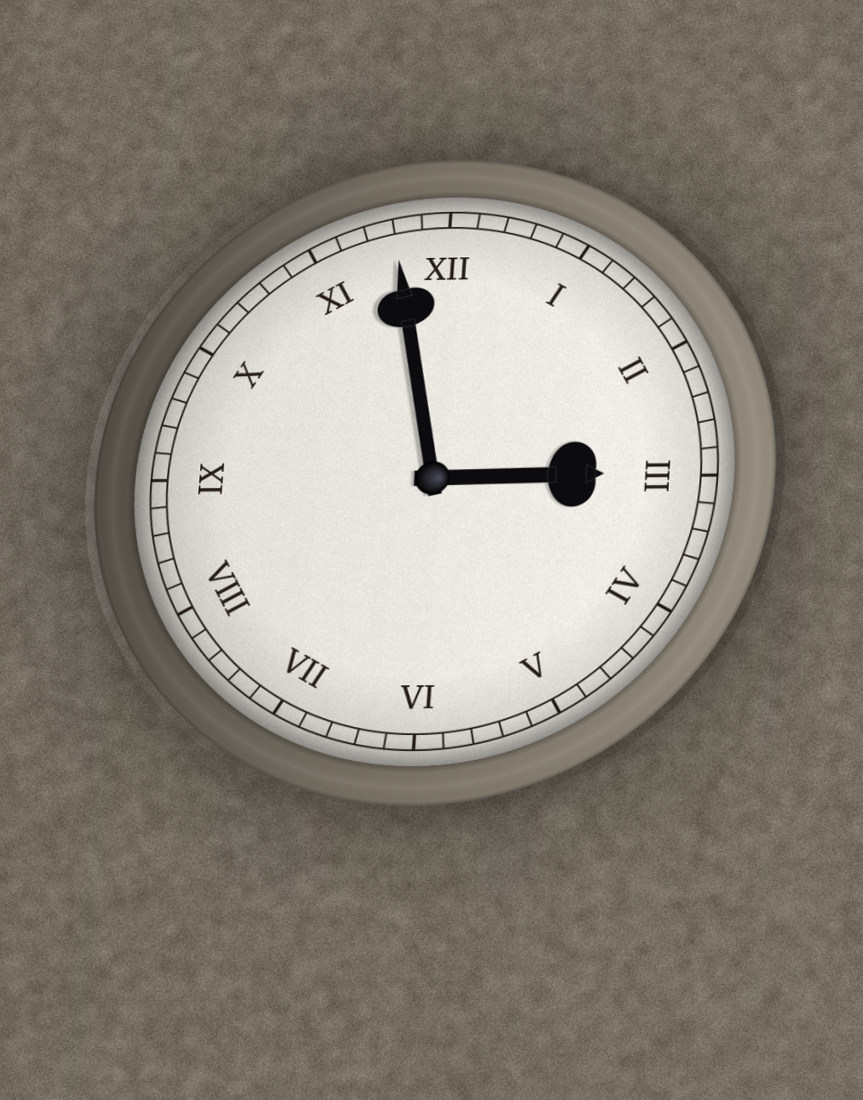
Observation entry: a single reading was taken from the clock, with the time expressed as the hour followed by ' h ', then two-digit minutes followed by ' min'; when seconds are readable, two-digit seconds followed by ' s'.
2 h 58 min
